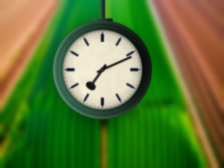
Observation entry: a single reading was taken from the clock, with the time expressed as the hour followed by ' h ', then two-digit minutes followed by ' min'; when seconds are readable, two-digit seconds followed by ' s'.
7 h 11 min
